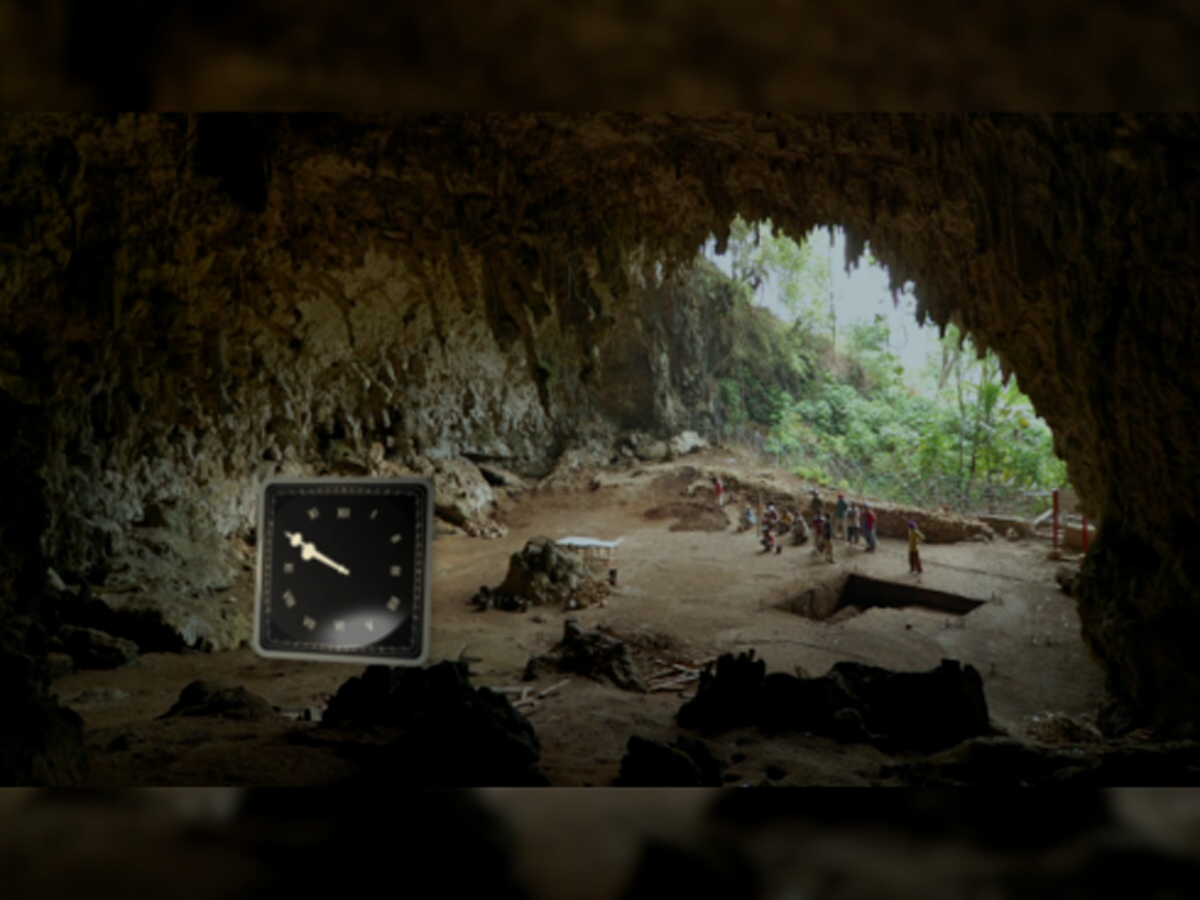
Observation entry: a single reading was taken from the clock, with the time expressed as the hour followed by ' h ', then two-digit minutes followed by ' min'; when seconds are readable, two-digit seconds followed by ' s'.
9 h 50 min
